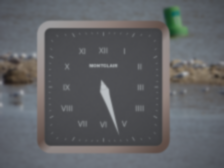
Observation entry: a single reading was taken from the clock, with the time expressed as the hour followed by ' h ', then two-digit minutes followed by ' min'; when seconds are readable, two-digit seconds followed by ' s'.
5 h 27 min
